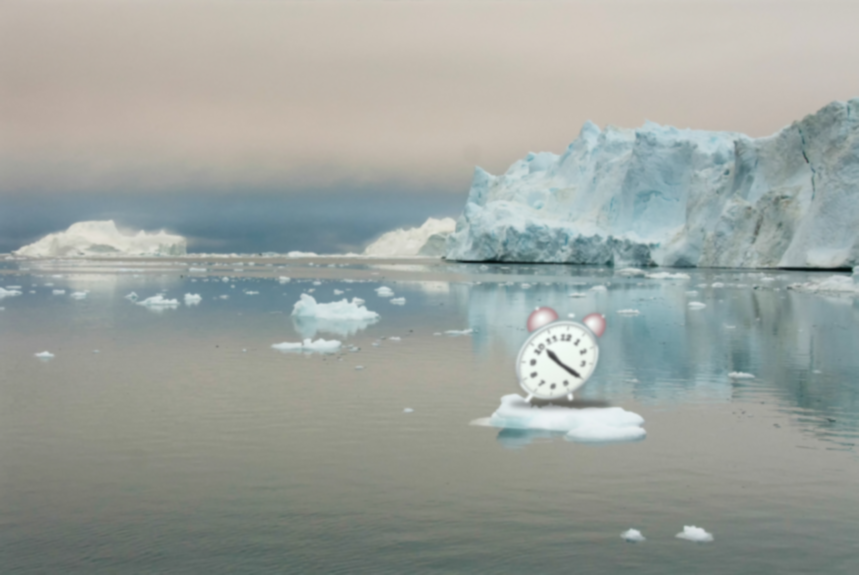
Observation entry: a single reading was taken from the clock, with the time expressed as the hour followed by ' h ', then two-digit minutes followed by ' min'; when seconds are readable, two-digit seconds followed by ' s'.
10 h 20 min
